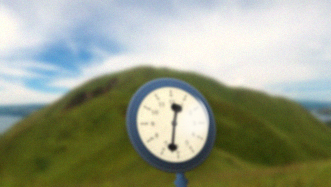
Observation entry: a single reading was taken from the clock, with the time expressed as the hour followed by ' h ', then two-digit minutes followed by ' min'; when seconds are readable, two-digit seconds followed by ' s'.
12 h 32 min
